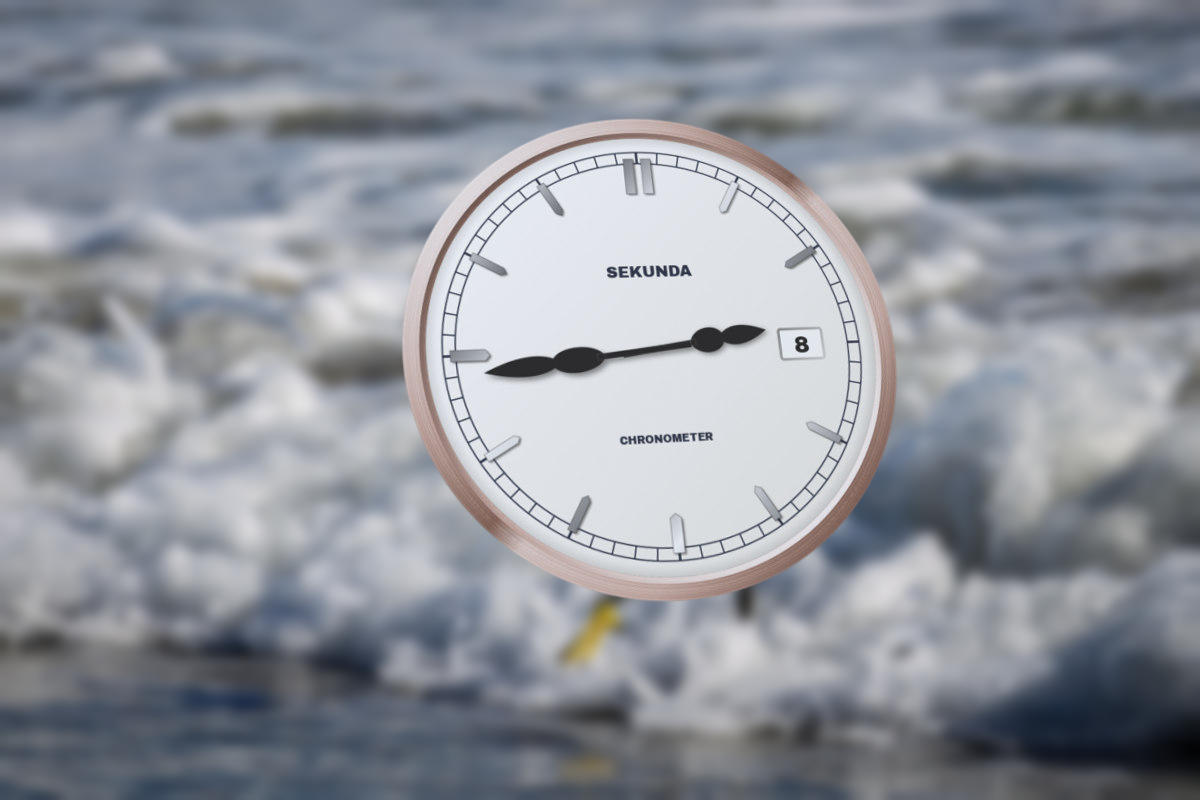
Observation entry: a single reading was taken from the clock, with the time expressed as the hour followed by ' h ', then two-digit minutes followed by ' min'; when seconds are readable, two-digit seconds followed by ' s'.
2 h 44 min
